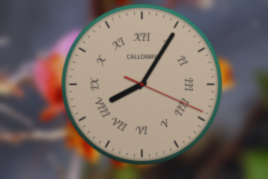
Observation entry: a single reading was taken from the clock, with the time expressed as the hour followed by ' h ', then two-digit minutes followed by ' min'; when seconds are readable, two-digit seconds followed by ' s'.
8 h 05 min 19 s
